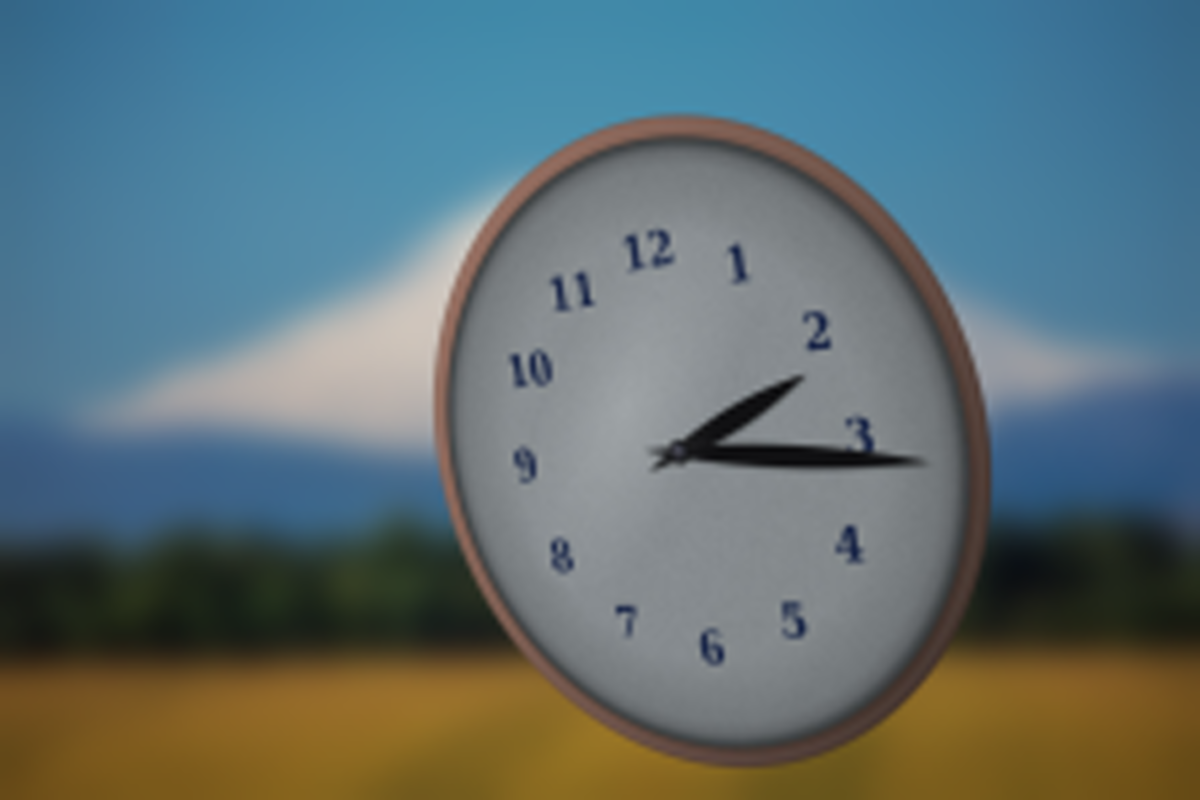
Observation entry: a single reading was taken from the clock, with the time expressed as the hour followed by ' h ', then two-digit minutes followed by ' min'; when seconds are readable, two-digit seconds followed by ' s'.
2 h 16 min
